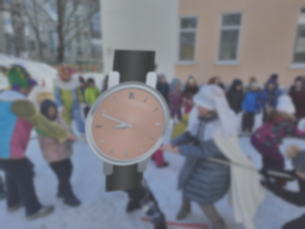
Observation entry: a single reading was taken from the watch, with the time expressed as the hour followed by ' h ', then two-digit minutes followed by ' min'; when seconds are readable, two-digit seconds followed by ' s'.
8 h 49 min
